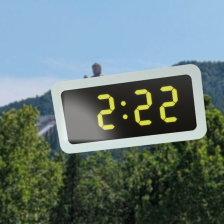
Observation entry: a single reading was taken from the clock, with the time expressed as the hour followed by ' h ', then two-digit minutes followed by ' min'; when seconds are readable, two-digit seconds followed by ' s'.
2 h 22 min
